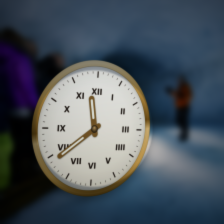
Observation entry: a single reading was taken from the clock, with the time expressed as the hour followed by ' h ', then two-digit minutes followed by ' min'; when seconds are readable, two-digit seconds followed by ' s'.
11 h 39 min
